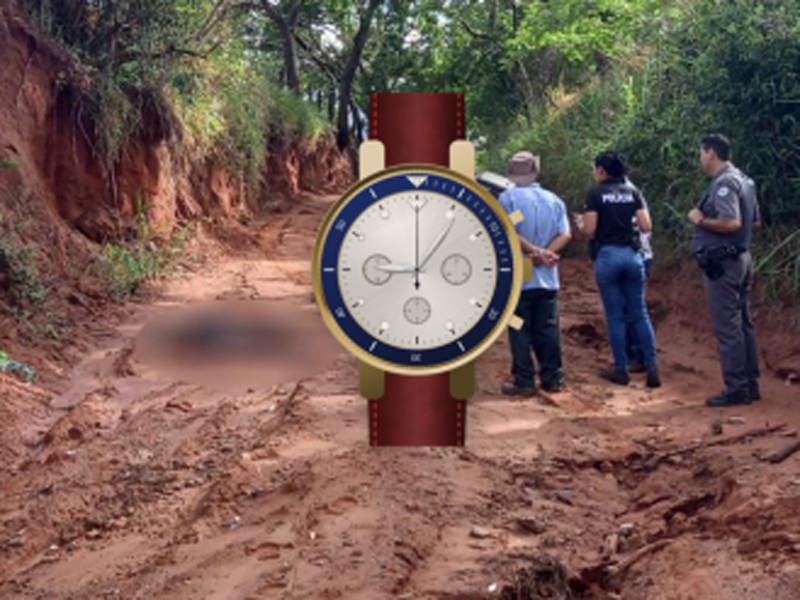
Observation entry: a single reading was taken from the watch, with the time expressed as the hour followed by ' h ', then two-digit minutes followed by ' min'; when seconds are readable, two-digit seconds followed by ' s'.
9 h 06 min
